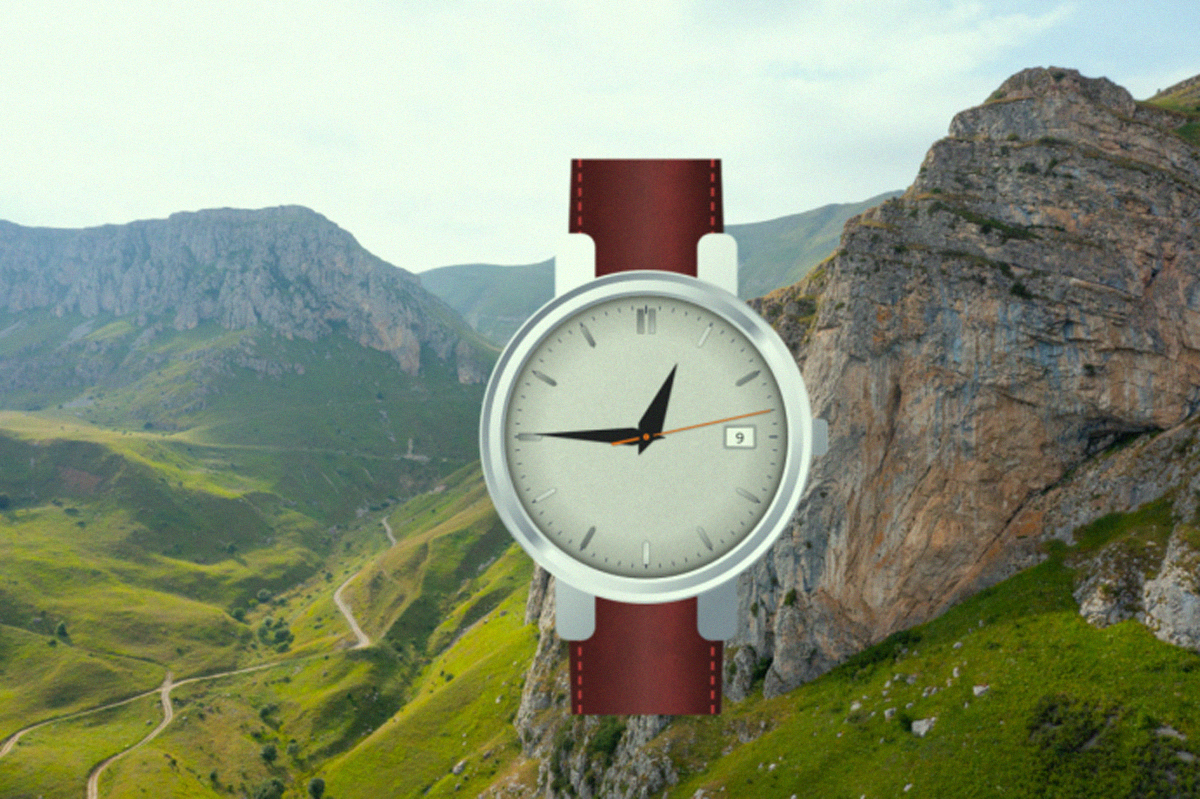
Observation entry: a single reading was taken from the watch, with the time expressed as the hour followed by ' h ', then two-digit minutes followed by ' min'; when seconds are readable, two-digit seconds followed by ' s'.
12 h 45 min 13 s
